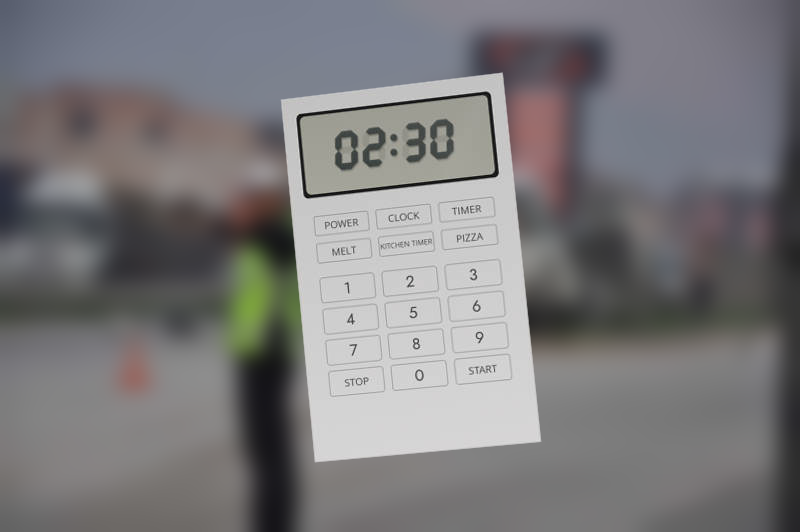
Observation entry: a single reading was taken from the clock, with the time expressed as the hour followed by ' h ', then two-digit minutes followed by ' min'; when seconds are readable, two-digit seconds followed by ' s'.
2 h 30 min
